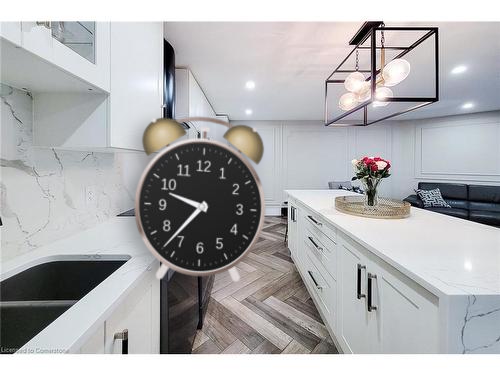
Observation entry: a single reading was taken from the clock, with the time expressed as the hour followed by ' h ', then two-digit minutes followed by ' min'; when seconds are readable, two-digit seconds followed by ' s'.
9 h 37 min
